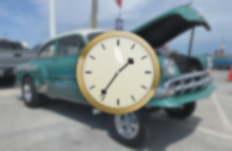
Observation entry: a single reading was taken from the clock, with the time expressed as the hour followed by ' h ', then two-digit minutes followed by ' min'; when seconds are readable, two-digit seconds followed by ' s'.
1 h 36 min
